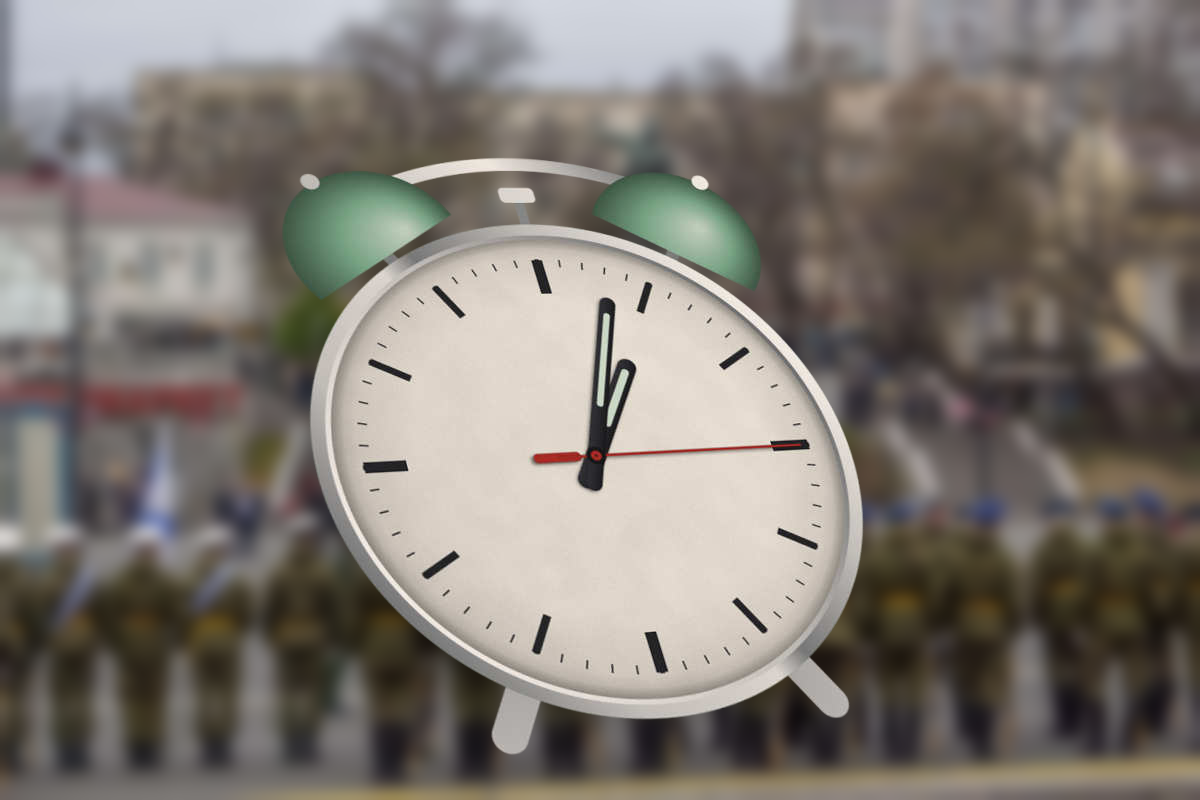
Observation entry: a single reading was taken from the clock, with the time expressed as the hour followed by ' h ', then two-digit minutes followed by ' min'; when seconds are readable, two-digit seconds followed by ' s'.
1 h 03 min 15 s
